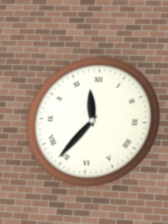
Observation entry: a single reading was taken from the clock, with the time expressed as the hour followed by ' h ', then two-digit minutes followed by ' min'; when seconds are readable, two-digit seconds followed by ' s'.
11 h 36 min
